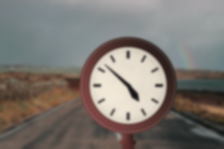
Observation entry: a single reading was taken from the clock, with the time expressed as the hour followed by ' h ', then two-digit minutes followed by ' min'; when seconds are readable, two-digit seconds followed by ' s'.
4 h 52 min
